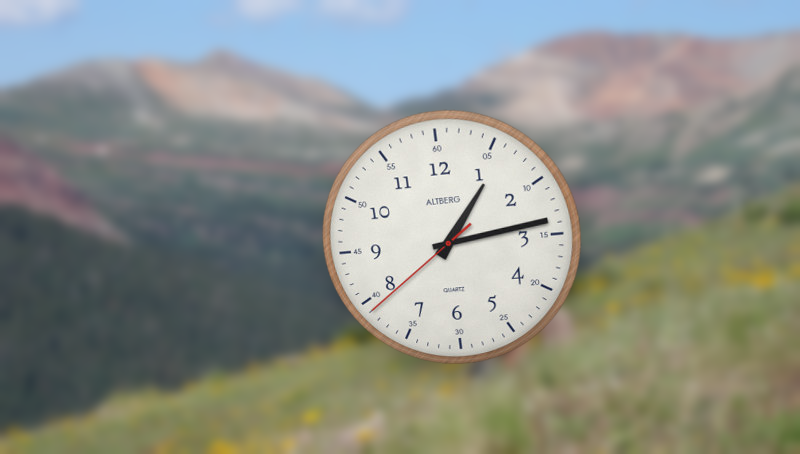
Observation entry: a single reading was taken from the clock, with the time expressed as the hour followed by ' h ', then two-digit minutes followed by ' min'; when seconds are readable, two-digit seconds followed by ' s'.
1 h 13 min 39 s
